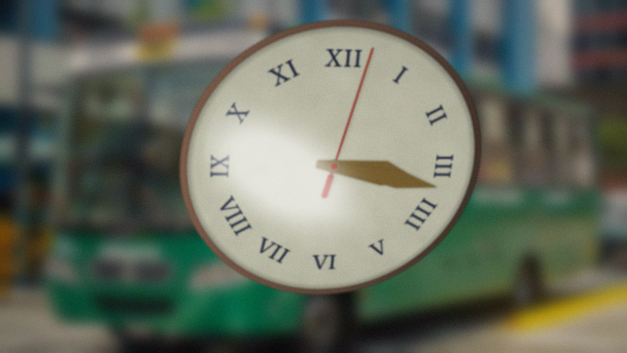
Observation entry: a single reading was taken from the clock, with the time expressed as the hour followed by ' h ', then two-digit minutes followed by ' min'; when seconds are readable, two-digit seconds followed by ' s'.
3 h 17 min 02 s
